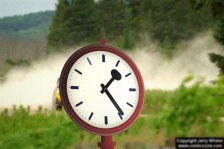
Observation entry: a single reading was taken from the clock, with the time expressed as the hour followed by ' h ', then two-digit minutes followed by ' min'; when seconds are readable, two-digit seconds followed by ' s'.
1 h 24 min
